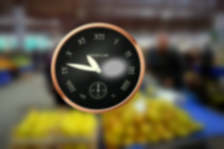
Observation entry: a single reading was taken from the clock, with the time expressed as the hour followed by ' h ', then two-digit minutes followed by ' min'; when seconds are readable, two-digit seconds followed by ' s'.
10 h 47 min
